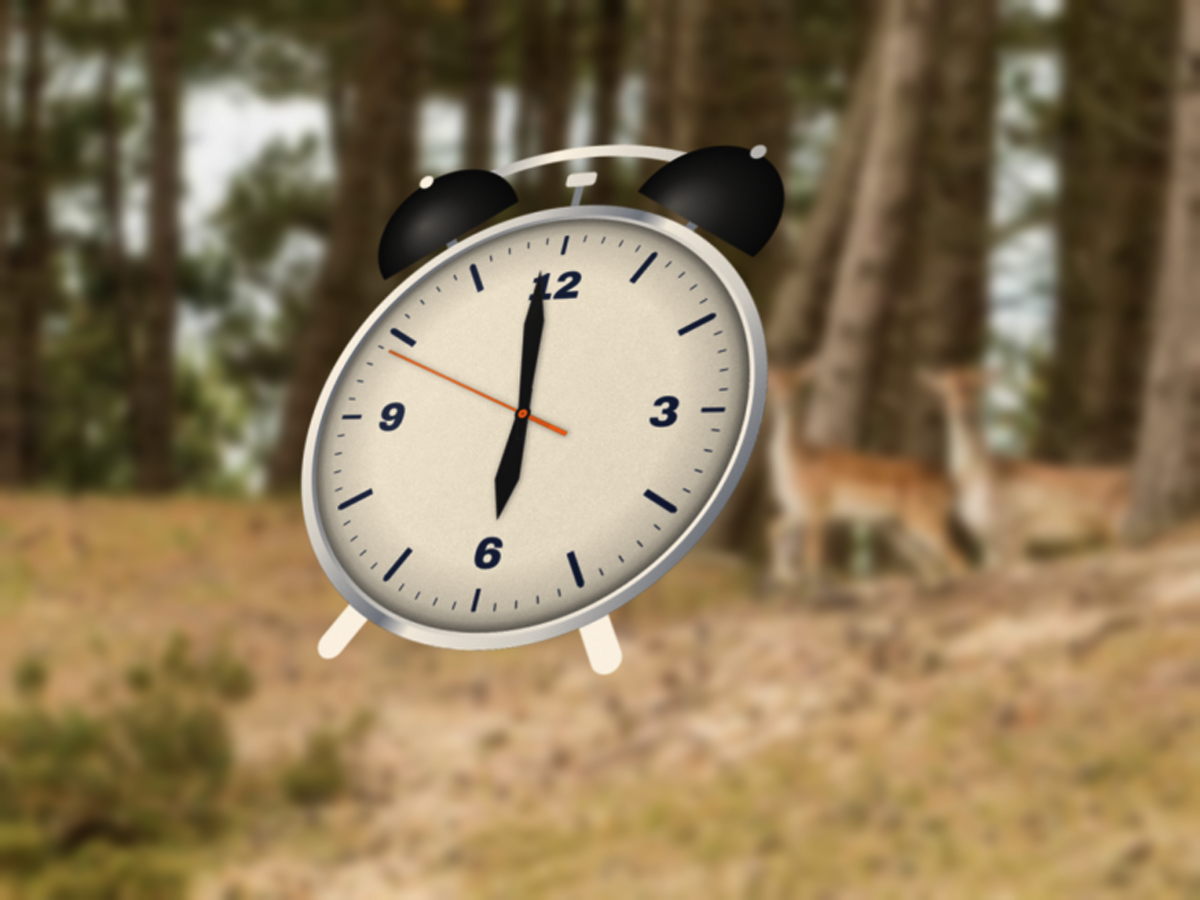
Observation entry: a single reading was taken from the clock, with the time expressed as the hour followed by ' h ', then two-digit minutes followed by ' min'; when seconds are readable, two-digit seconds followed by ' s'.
5 h 58 min 49 s
